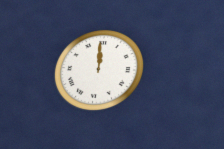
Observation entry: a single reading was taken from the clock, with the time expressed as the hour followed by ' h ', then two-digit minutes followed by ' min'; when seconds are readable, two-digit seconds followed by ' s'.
11 h 59 min
